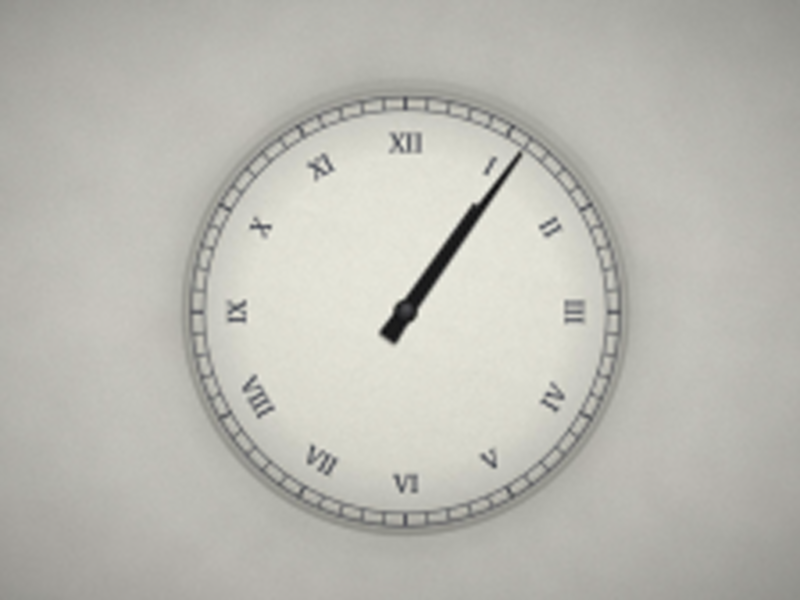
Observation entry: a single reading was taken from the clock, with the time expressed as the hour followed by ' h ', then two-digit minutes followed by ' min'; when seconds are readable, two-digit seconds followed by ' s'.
1 h 06 min
